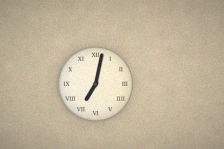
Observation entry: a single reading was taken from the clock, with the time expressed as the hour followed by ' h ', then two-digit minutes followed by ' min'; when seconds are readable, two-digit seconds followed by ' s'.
7 h 02 min
